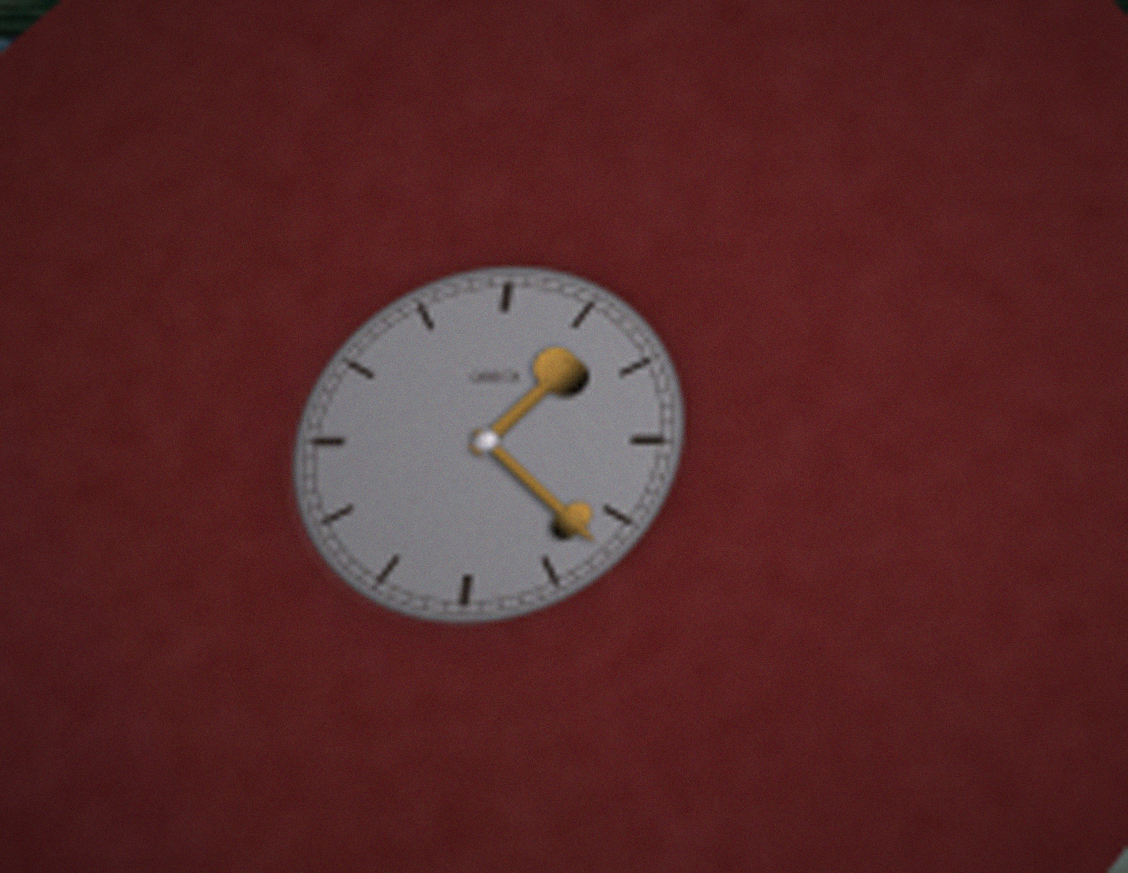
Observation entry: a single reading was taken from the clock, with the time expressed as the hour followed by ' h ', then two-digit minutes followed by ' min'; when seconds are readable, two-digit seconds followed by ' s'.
1 h 22 min
